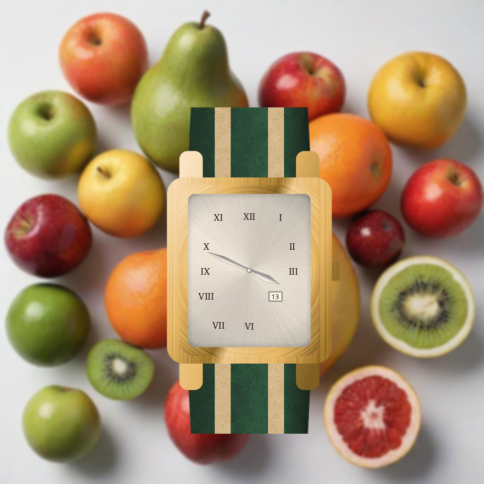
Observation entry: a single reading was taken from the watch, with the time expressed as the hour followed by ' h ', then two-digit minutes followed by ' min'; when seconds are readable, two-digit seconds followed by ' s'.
3 h 49 min
